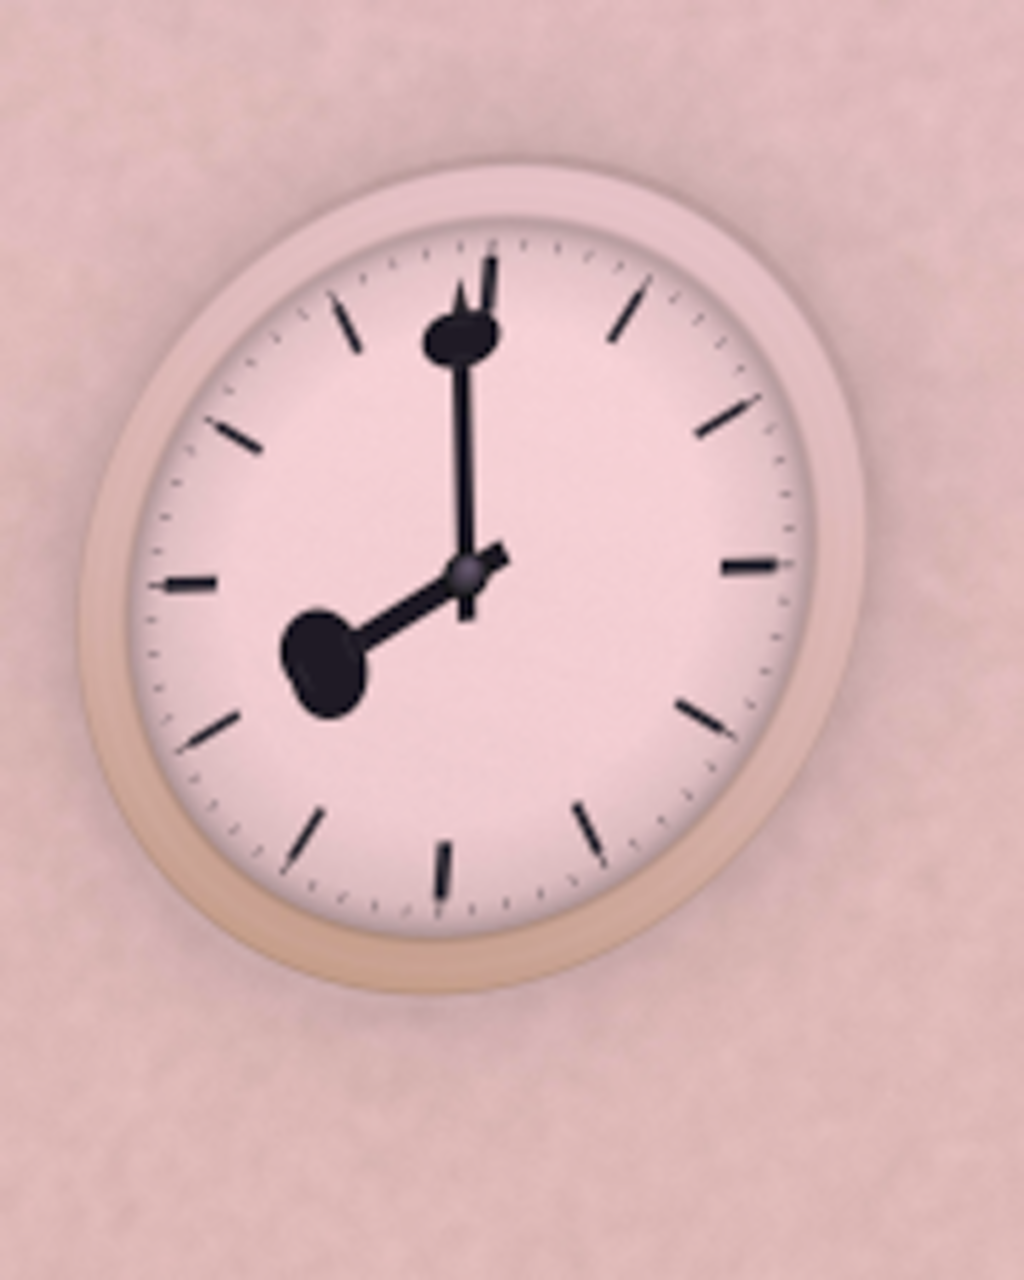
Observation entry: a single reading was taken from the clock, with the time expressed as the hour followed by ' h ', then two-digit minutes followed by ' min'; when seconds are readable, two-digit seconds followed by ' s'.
7 h 59 min
